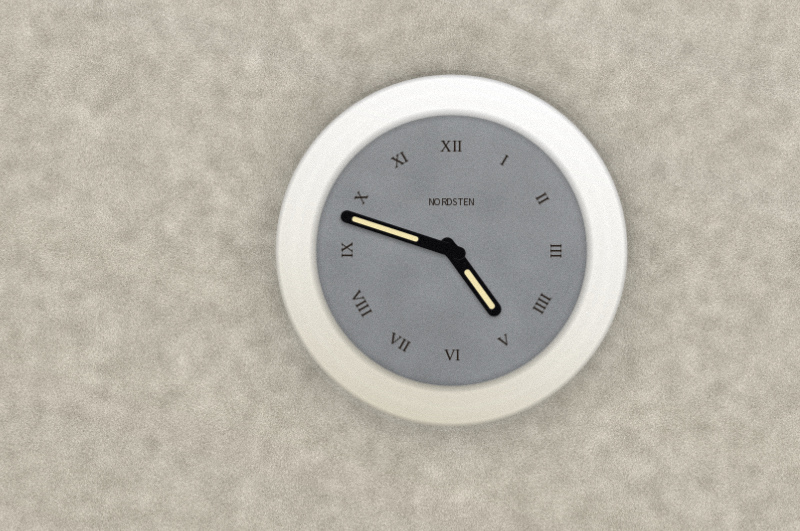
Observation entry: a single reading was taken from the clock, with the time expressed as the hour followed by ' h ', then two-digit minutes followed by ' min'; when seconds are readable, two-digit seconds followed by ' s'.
4 h 48 min
